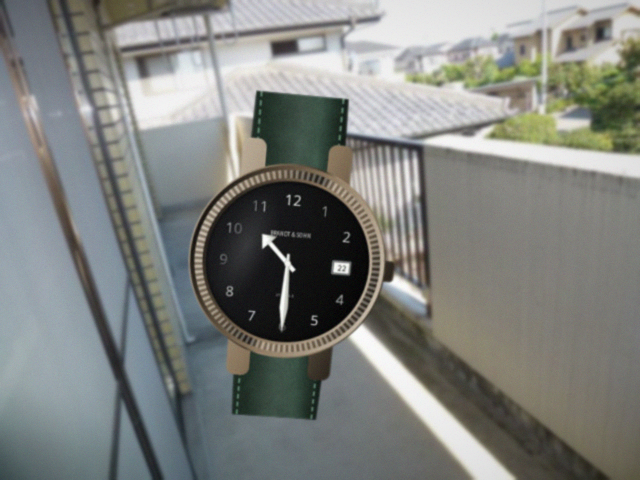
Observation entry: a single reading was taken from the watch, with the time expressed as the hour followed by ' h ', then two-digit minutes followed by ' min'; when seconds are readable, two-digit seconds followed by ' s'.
10 h 30 min
